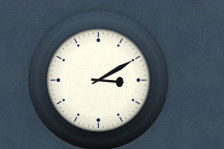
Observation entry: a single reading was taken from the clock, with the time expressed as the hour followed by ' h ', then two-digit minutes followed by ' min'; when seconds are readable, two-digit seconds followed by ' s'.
3 h 10 min
